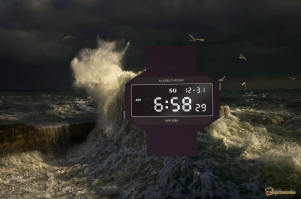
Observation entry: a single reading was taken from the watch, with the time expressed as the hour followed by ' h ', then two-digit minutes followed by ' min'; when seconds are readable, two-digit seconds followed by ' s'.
6 h 58 min 29 s
